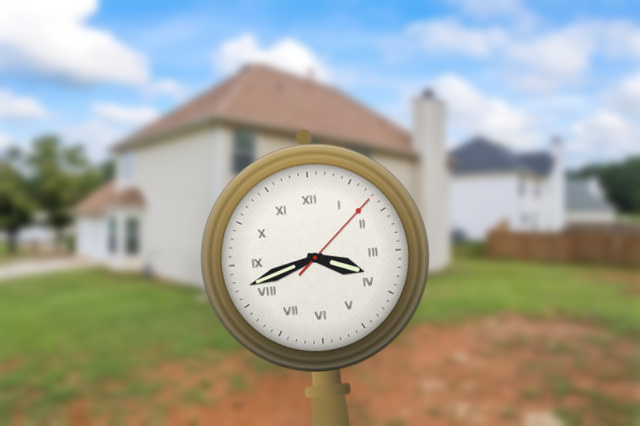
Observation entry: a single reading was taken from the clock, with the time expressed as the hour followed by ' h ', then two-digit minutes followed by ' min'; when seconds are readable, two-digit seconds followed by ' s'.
3 h 42 min 08 s
